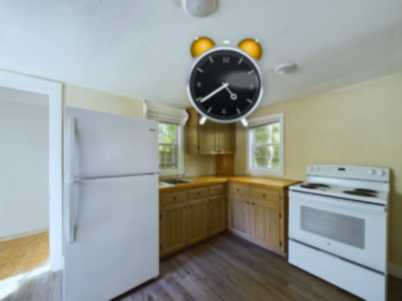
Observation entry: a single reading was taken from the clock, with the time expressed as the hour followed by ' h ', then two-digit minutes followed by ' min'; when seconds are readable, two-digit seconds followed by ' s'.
4 h 39 min
